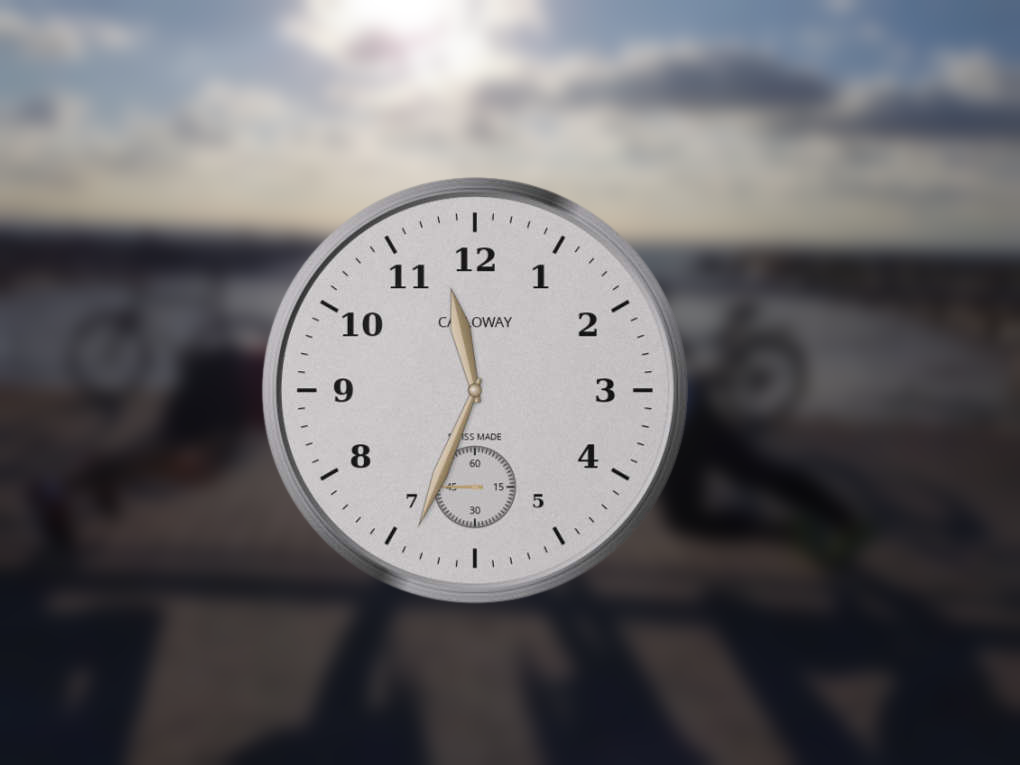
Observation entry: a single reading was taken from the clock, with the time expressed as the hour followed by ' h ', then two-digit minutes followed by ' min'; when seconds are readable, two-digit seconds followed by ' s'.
11 h 33 min 45 s
